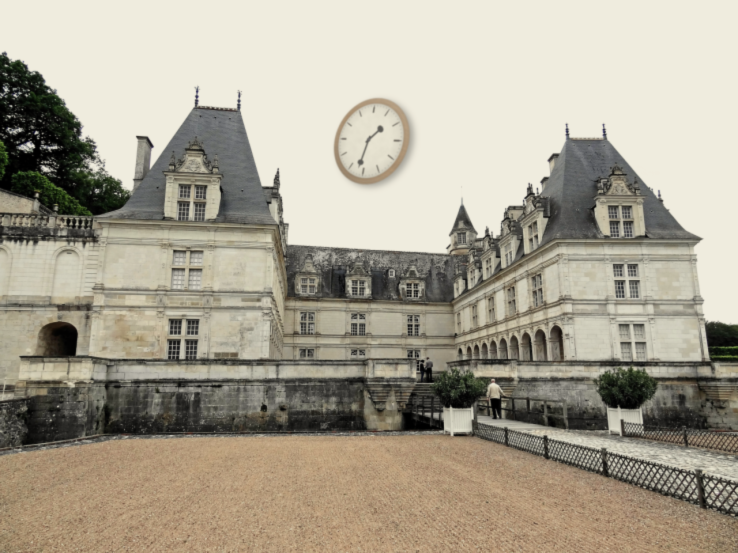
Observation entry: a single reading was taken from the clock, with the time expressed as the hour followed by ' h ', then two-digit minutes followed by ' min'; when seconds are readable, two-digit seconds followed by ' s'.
1 h 32 min
